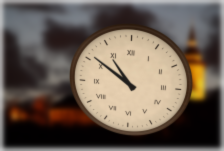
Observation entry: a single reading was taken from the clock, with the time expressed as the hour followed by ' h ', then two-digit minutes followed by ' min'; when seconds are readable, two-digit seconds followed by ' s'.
10 h 51 min
